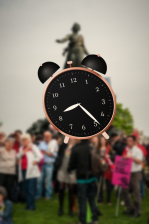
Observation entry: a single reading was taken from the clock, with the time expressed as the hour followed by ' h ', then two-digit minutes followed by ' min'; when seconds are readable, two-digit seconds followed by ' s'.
8 h 24 min
